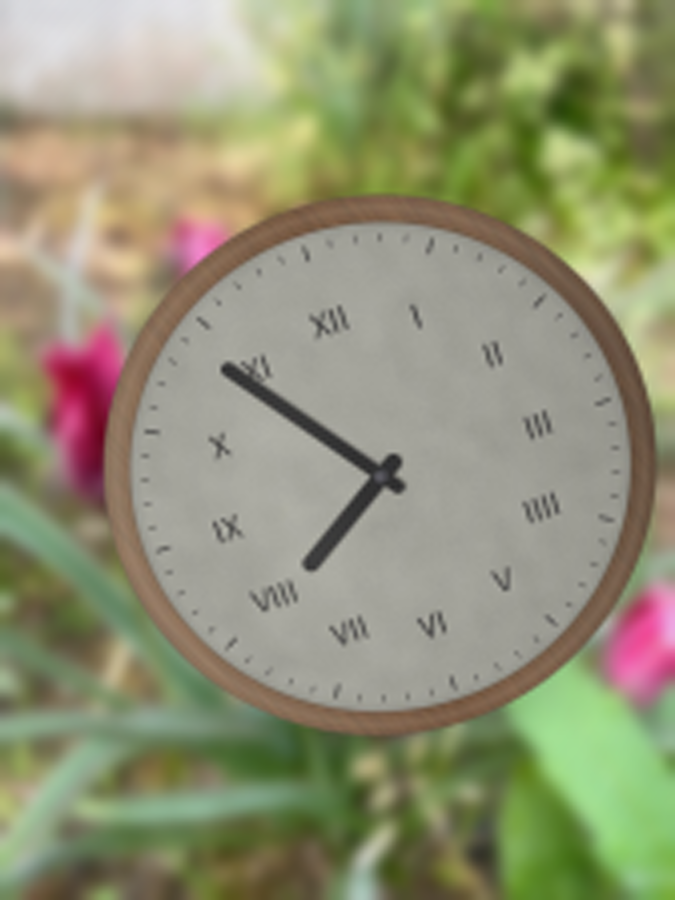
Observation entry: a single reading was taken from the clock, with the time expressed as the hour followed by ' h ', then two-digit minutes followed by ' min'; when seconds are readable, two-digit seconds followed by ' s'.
7 h 54 min
